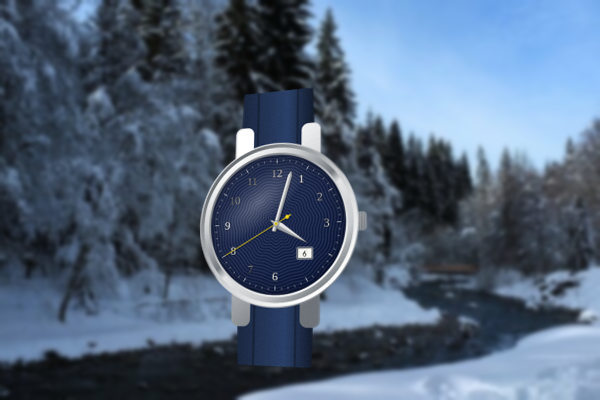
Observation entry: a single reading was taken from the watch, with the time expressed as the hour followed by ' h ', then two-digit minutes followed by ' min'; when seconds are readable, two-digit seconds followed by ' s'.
4 h 02 min 40 s
